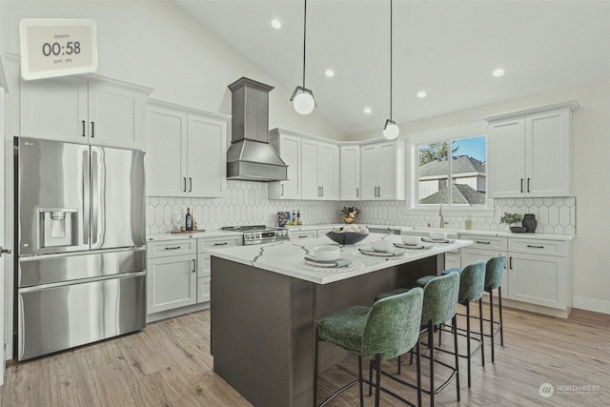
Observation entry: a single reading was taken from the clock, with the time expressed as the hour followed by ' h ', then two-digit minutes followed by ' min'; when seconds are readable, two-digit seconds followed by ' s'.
0 h 58 min
